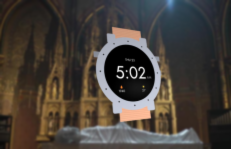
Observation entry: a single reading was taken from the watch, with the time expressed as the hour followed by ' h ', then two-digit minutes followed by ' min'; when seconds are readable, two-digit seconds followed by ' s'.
5 h 02 min
